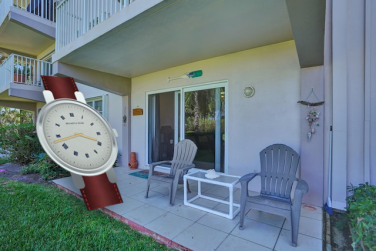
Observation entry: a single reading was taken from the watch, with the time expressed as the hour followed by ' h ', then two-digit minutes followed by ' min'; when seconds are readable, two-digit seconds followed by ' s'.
3 h 43 min
